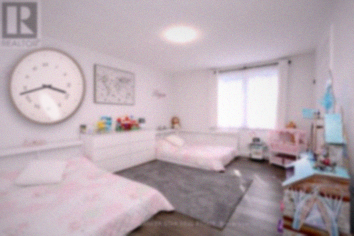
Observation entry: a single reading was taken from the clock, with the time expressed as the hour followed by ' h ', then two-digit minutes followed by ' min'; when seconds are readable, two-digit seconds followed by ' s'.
3 h 43 min
